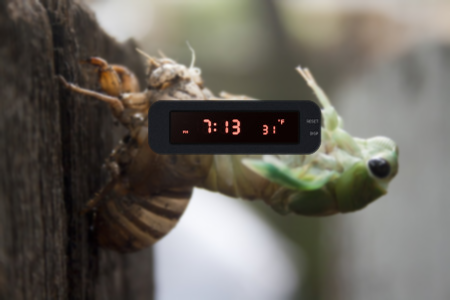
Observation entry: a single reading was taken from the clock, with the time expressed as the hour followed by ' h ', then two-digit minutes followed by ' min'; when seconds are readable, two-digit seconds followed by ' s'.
7 h 13 min
